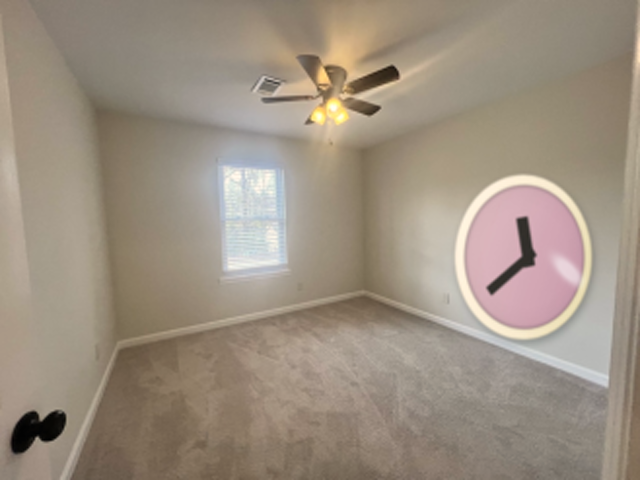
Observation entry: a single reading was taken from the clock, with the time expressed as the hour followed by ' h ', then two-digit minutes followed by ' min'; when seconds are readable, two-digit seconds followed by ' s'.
11 h 39 min
